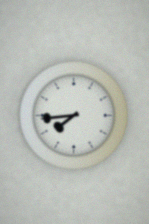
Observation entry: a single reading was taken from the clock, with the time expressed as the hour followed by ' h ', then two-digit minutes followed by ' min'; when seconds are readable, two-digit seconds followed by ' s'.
7 h 44 min
